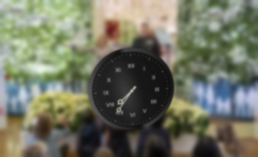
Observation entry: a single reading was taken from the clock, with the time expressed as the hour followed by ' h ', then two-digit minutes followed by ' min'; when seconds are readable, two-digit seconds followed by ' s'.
7 h 36 min
